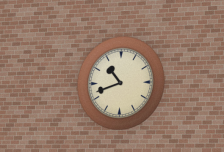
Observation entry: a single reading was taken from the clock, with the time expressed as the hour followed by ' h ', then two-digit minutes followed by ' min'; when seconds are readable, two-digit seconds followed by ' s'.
10 h 42 min
